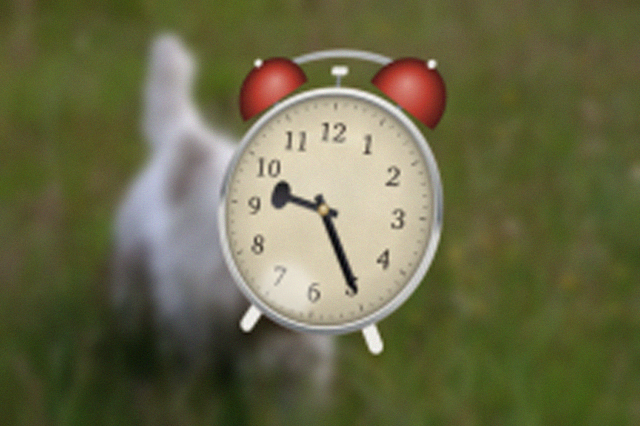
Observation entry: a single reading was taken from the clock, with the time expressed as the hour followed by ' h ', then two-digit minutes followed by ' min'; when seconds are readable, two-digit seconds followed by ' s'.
9 h 25 min
